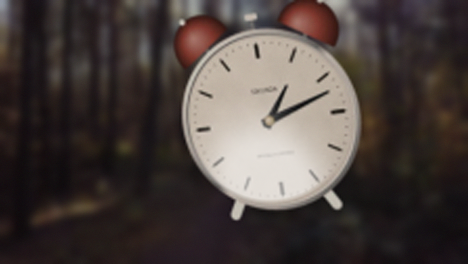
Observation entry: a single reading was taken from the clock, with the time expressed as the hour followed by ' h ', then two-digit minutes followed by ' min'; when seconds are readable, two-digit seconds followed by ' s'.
1 h 12 min
